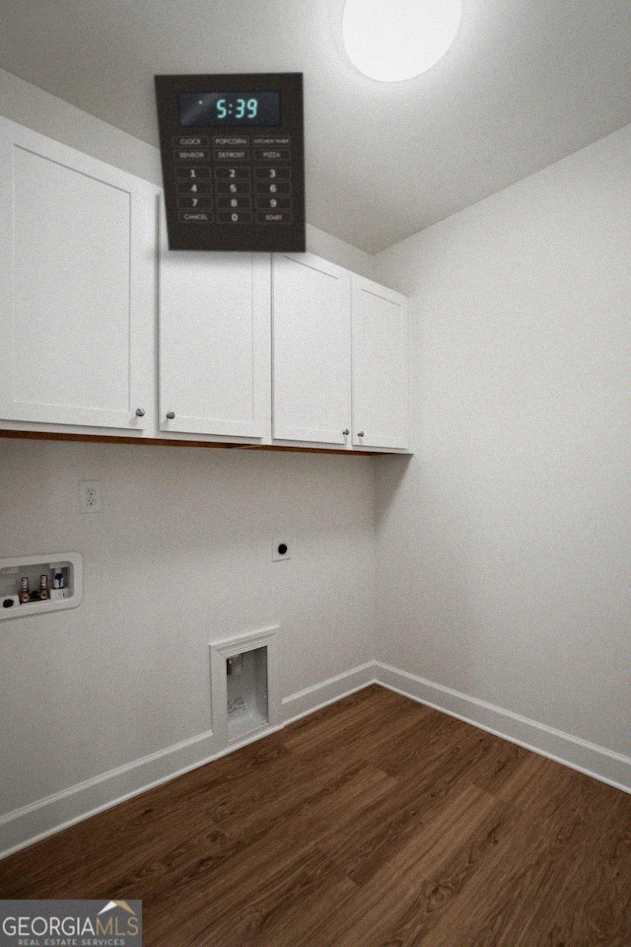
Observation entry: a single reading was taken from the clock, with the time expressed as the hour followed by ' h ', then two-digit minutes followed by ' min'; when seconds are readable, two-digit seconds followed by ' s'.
5 h 39 min
